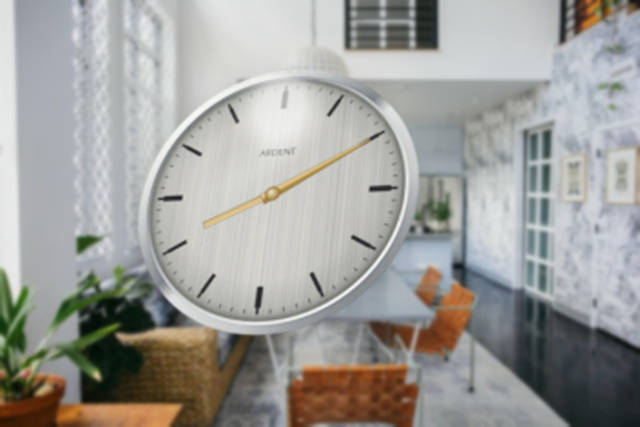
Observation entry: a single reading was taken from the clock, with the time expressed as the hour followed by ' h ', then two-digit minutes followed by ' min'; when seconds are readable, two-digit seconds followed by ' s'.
8 h 10 min
